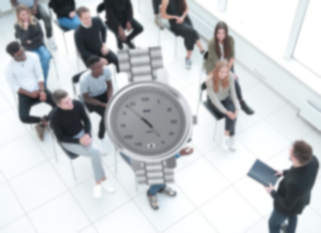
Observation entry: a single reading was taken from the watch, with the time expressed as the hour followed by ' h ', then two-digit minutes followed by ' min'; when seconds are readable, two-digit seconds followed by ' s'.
4 h 53 min
